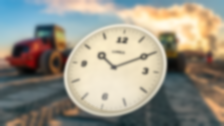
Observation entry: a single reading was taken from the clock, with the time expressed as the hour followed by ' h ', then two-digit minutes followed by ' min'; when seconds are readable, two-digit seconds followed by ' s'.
10 h 10 min
